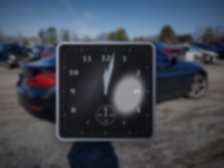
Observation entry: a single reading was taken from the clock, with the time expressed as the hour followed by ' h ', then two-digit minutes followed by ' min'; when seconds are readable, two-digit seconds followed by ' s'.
12 h 02 min
